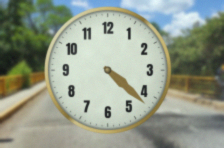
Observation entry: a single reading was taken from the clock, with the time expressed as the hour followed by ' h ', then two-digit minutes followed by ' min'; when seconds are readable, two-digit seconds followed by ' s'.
4 h 22 min
